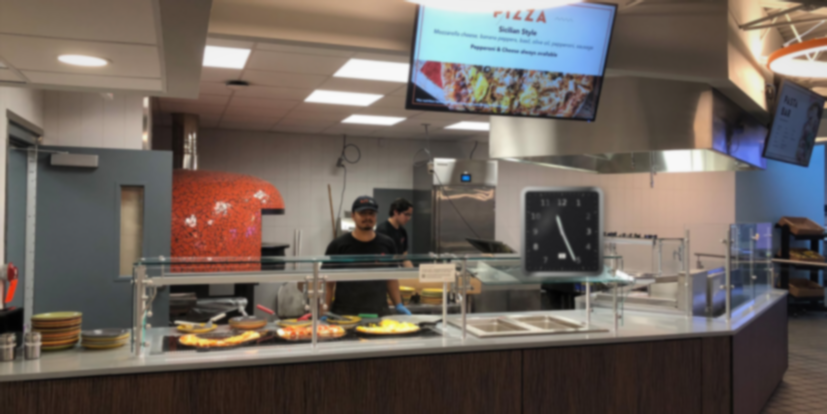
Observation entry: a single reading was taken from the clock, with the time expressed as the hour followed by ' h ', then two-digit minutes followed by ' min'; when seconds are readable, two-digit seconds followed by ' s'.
11 h 26 min
